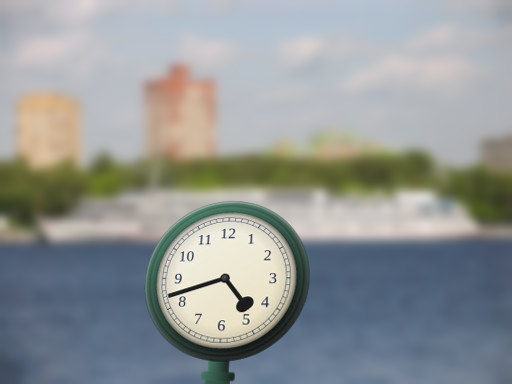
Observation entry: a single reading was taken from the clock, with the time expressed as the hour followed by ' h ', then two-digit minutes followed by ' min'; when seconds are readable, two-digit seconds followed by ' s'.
4 h 42 min
